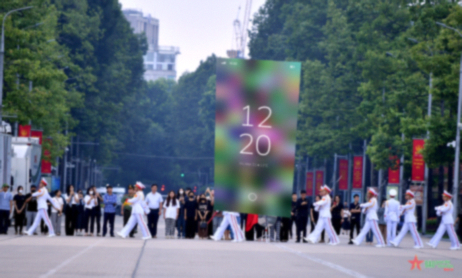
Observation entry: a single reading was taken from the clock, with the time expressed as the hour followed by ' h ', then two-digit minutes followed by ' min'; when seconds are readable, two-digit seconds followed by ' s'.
12 h 20 min
